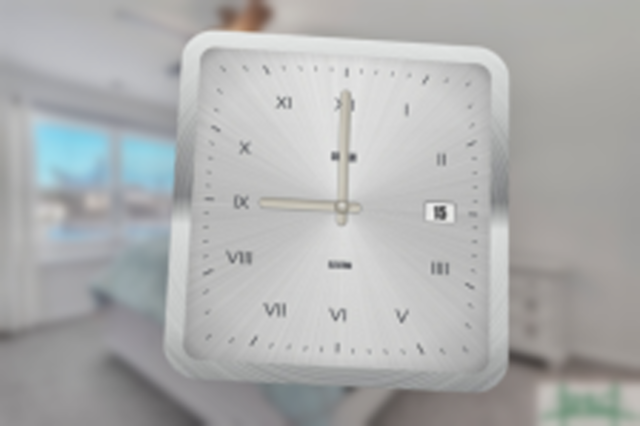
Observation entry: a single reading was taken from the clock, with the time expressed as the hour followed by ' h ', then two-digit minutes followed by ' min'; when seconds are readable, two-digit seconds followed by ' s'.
9 h 00 min
